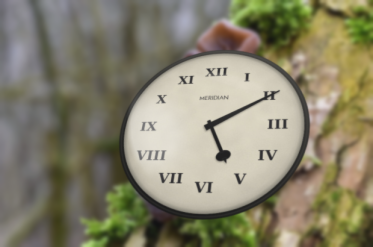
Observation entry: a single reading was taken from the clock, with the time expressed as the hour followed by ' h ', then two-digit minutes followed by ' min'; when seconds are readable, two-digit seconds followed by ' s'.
5 h 10 min
